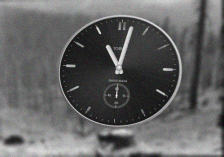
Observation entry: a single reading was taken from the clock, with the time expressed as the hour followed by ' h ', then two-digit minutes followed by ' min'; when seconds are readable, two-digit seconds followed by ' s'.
11 h 02 min
